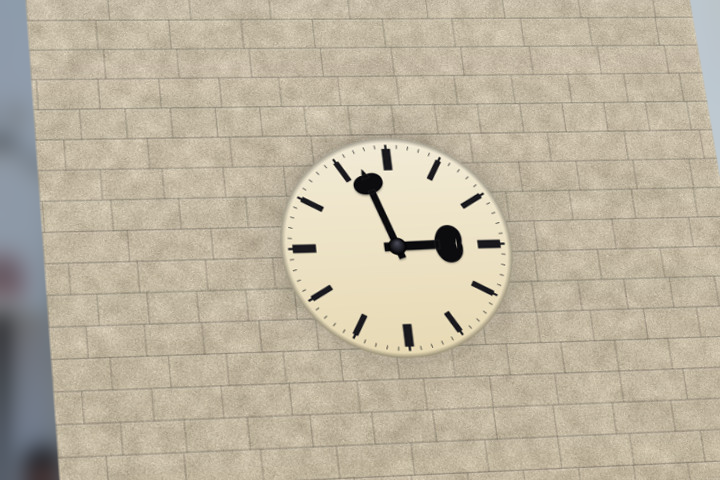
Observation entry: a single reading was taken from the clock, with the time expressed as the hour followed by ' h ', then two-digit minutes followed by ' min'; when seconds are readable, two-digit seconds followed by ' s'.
2 h 57 min
